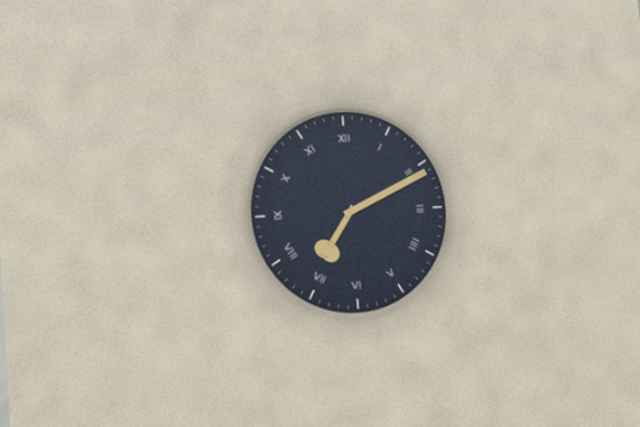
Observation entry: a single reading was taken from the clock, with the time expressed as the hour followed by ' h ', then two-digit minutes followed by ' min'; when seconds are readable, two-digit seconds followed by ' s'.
7 h 11 min
